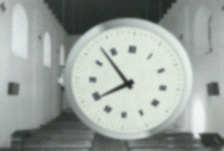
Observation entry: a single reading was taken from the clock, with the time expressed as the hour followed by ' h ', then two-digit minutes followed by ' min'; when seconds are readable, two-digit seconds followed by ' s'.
7 h 53 min
